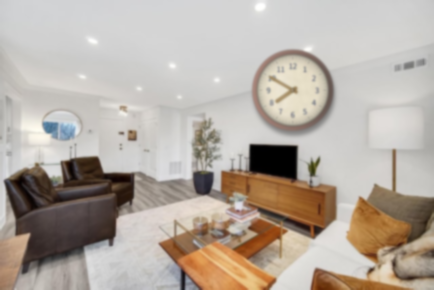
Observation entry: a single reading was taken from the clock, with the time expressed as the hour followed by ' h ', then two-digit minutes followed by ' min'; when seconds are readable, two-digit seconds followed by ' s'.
7 h 50 min
